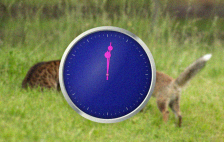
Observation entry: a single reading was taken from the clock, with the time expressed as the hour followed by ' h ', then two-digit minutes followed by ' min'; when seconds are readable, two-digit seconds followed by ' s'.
12 h 01 min
